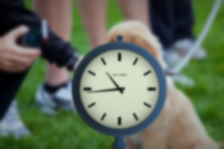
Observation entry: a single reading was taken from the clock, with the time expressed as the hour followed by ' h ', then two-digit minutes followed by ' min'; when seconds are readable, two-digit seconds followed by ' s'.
10 h 44 min
